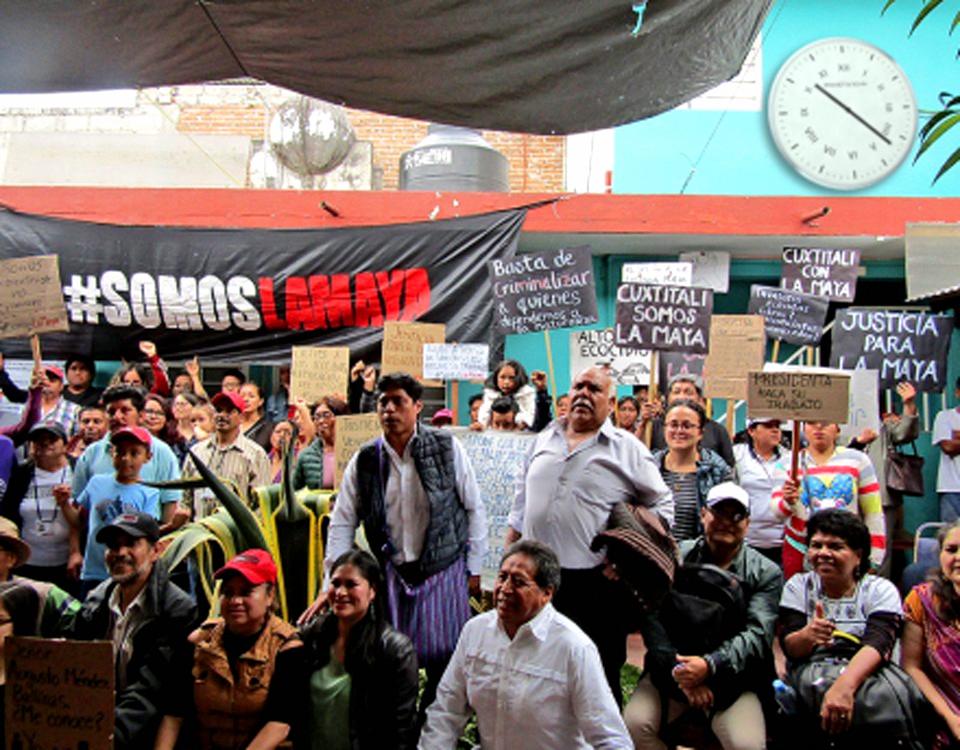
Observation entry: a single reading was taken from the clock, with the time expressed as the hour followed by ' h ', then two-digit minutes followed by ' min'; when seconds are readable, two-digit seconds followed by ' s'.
10 h 22 min
